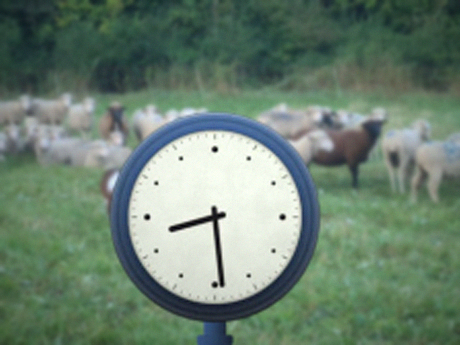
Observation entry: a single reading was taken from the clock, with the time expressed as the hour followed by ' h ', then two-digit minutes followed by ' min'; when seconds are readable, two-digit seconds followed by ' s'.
8 h 29 min
